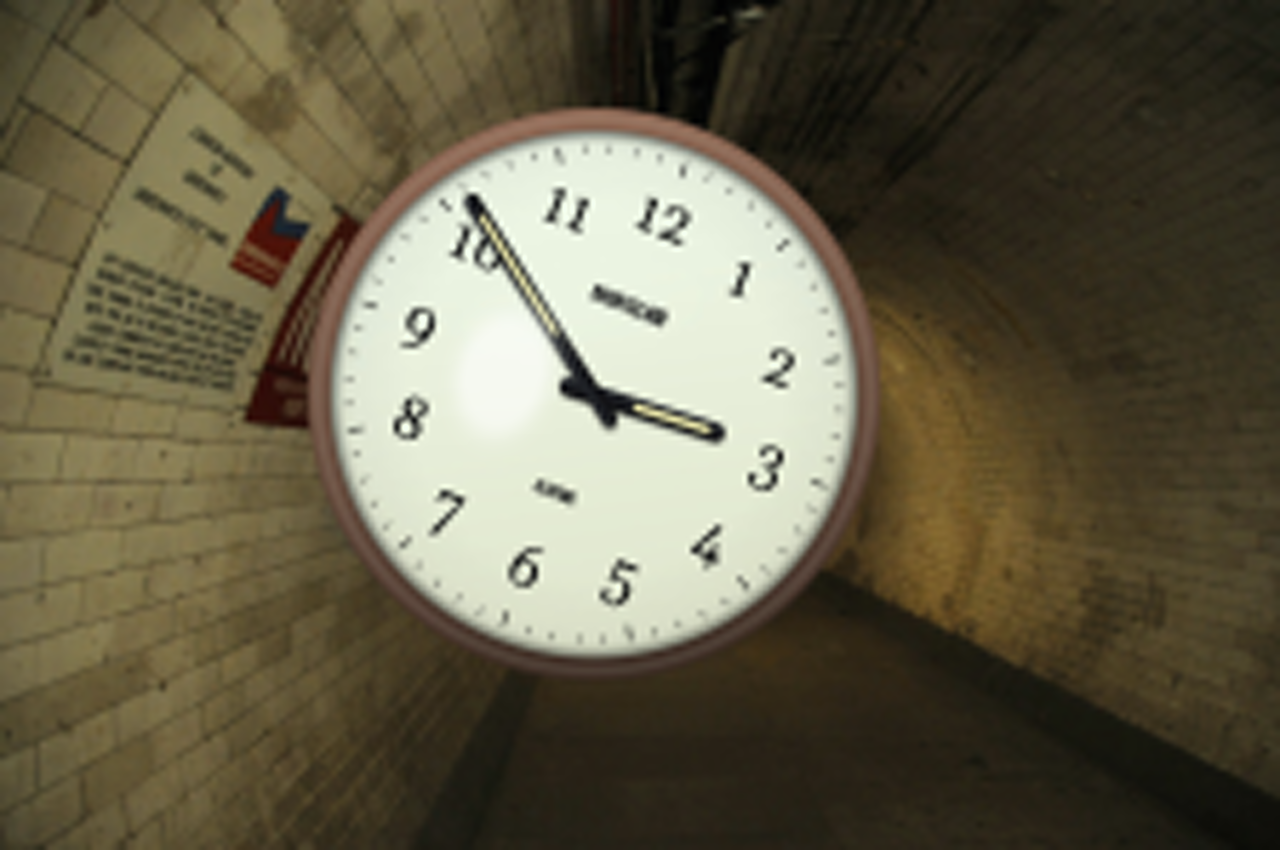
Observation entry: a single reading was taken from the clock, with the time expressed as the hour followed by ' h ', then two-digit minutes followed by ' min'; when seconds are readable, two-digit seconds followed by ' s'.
2 h 51 min
